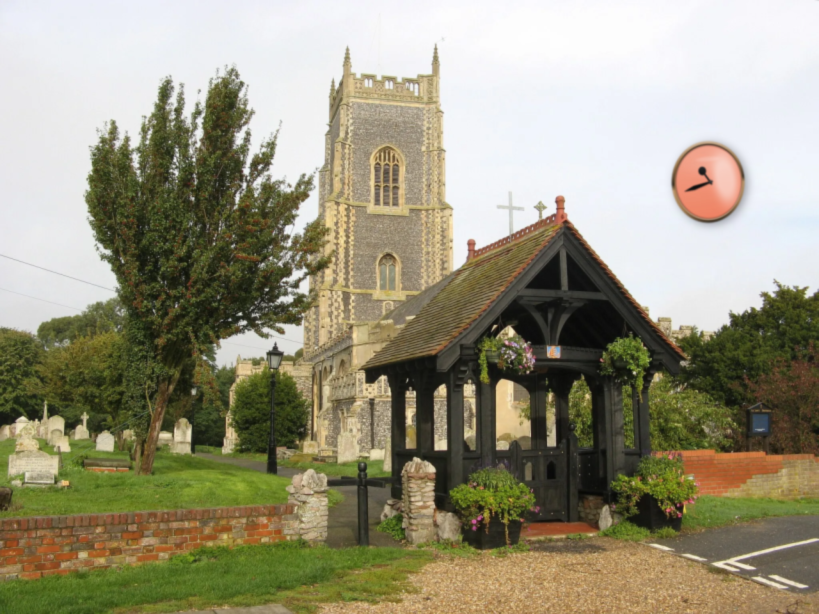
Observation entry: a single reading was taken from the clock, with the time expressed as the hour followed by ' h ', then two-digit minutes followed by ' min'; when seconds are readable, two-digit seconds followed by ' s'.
10 h 42 min
